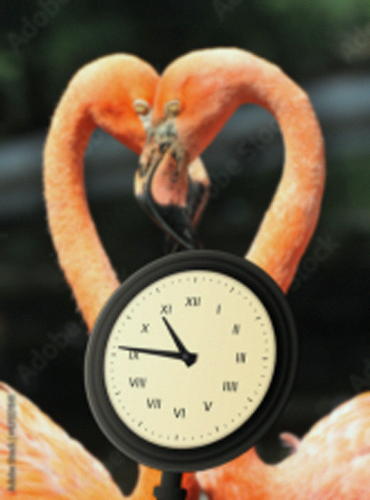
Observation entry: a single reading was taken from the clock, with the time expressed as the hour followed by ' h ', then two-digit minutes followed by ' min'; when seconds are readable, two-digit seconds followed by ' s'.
10 h 46 min
